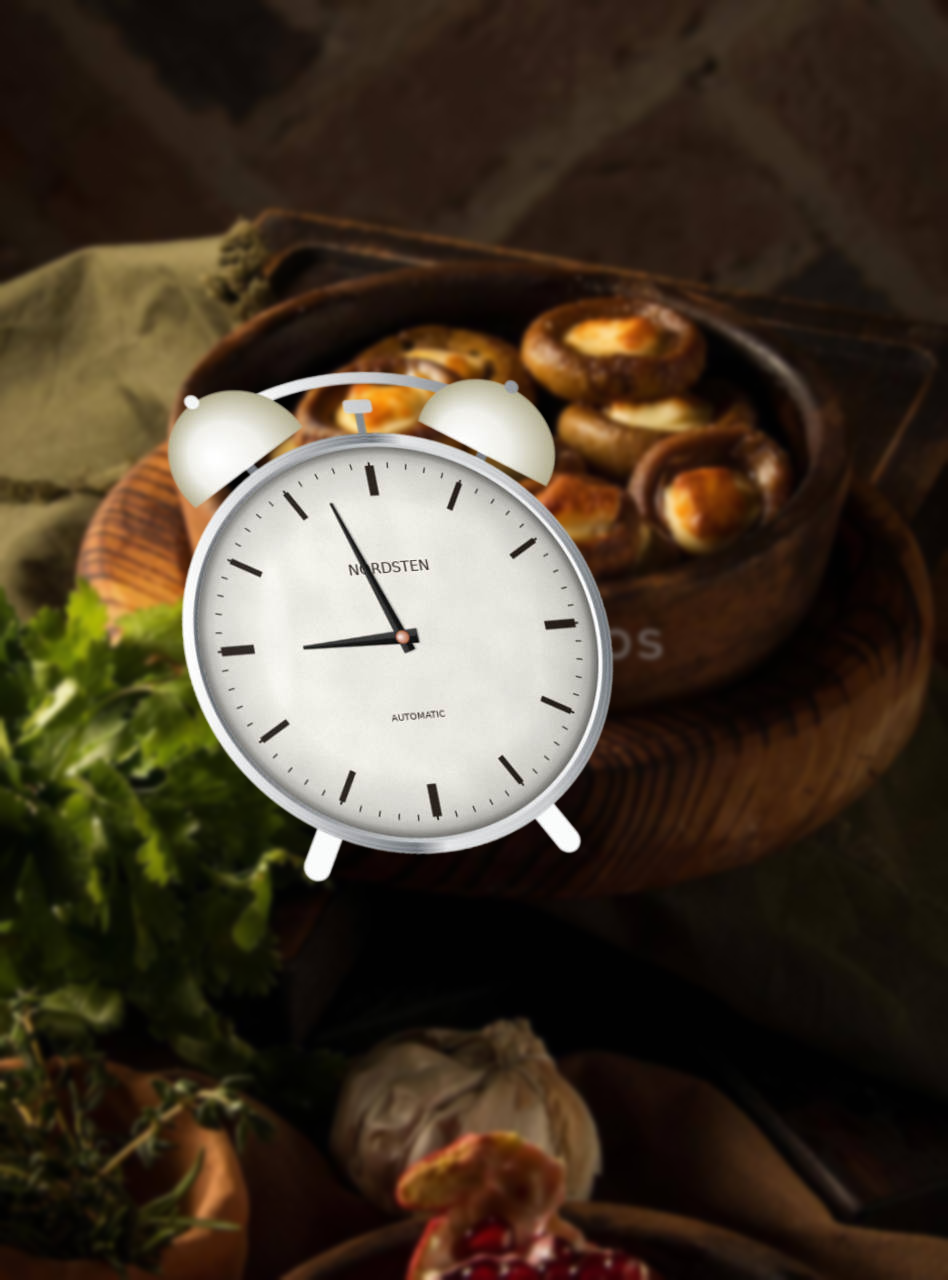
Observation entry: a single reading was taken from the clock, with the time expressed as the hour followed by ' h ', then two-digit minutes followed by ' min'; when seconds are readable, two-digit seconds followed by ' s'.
8 h 57 min
